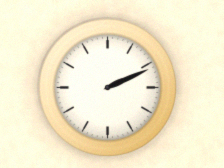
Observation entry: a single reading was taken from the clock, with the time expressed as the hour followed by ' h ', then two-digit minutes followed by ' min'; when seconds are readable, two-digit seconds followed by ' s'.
2 h 11 min
